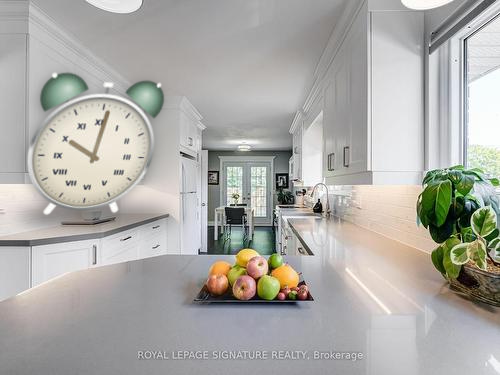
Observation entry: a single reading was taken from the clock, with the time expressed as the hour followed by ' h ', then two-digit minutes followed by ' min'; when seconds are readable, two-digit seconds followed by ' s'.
10 h 01 min
